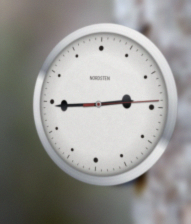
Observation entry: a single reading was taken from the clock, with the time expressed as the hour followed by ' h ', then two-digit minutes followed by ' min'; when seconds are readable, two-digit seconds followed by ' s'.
2 h 44 min 14 s
